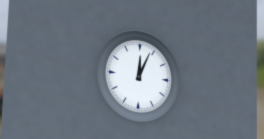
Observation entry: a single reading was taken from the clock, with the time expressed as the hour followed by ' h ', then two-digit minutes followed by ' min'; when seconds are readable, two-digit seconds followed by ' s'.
12 h 04 min
